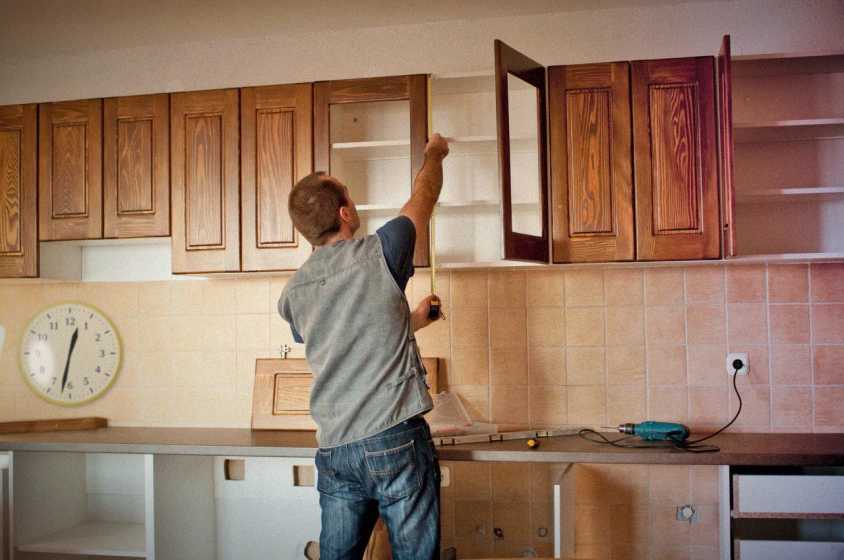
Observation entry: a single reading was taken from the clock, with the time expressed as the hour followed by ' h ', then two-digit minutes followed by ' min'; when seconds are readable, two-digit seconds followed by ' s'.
12 h 32 min
